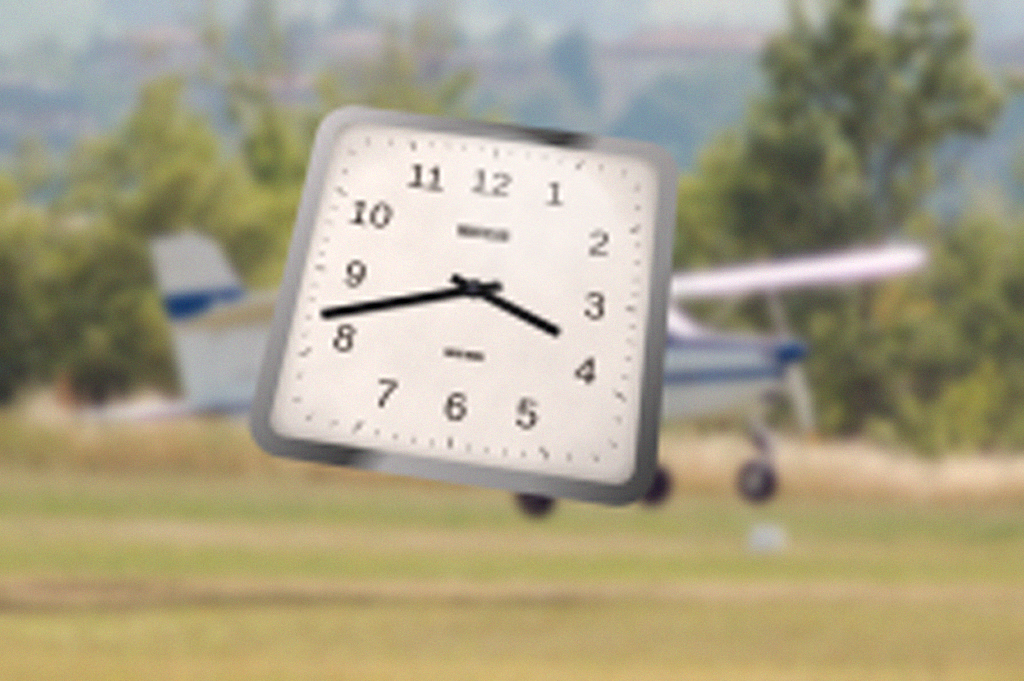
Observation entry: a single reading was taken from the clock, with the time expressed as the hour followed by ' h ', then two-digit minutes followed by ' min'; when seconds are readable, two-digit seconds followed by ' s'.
3 h 42 min
